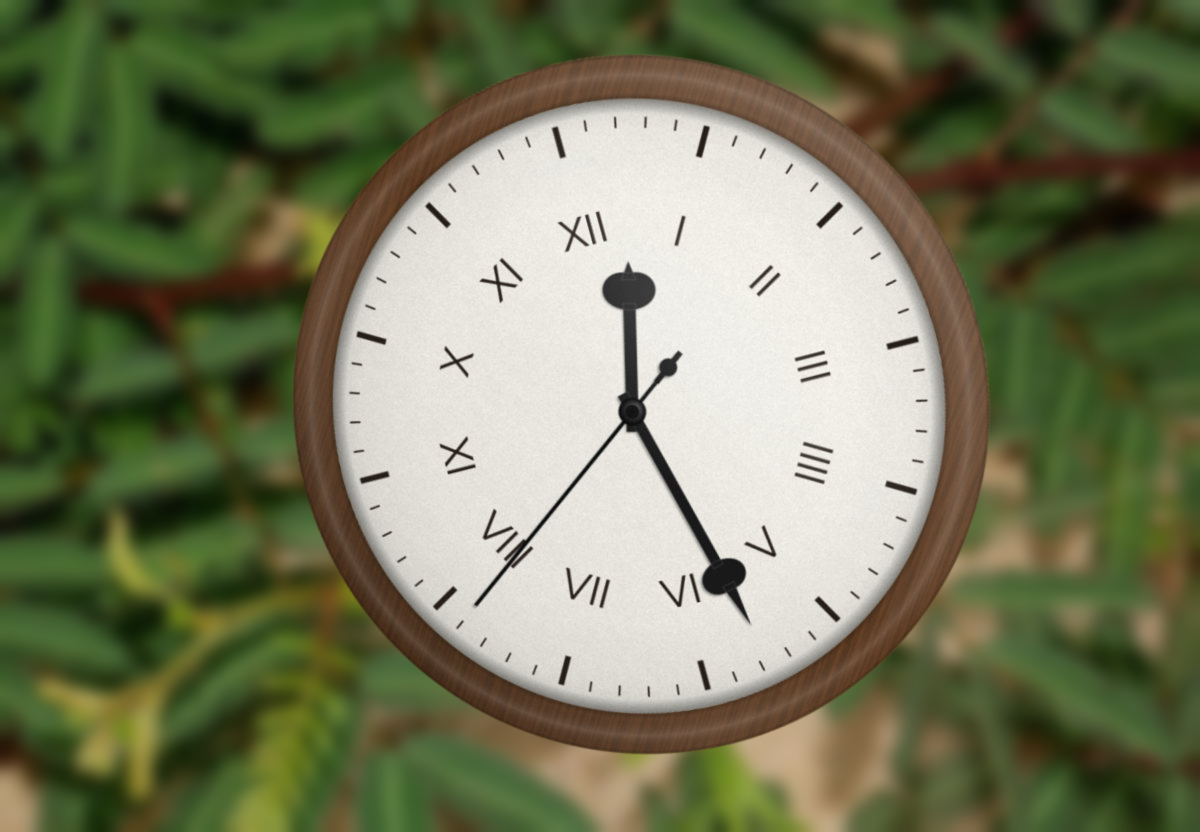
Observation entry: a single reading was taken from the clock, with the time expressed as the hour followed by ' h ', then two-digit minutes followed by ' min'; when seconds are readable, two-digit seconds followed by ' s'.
12 h 27 min 39 s
